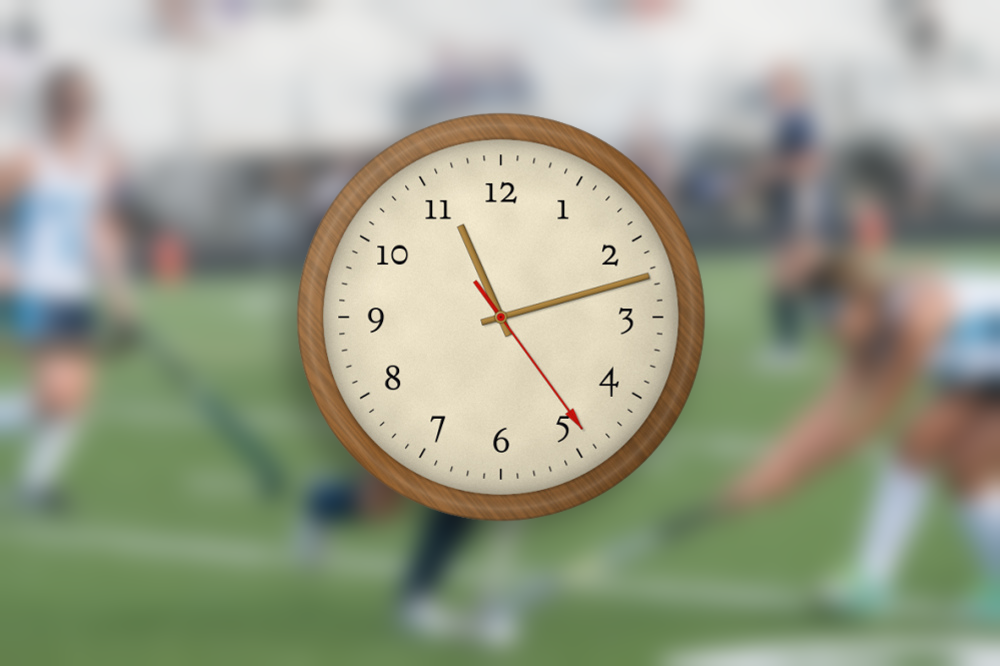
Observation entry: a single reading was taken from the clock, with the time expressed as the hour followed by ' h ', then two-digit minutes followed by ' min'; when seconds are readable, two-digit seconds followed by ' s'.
11 h 12 min 24 s
